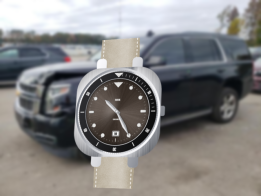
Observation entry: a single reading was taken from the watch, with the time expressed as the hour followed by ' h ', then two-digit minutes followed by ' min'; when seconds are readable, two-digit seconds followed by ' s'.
10 h 25 min
